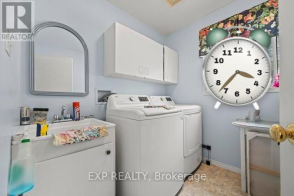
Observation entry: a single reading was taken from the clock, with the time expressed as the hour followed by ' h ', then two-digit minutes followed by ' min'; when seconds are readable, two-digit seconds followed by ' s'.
3 h 37 min
